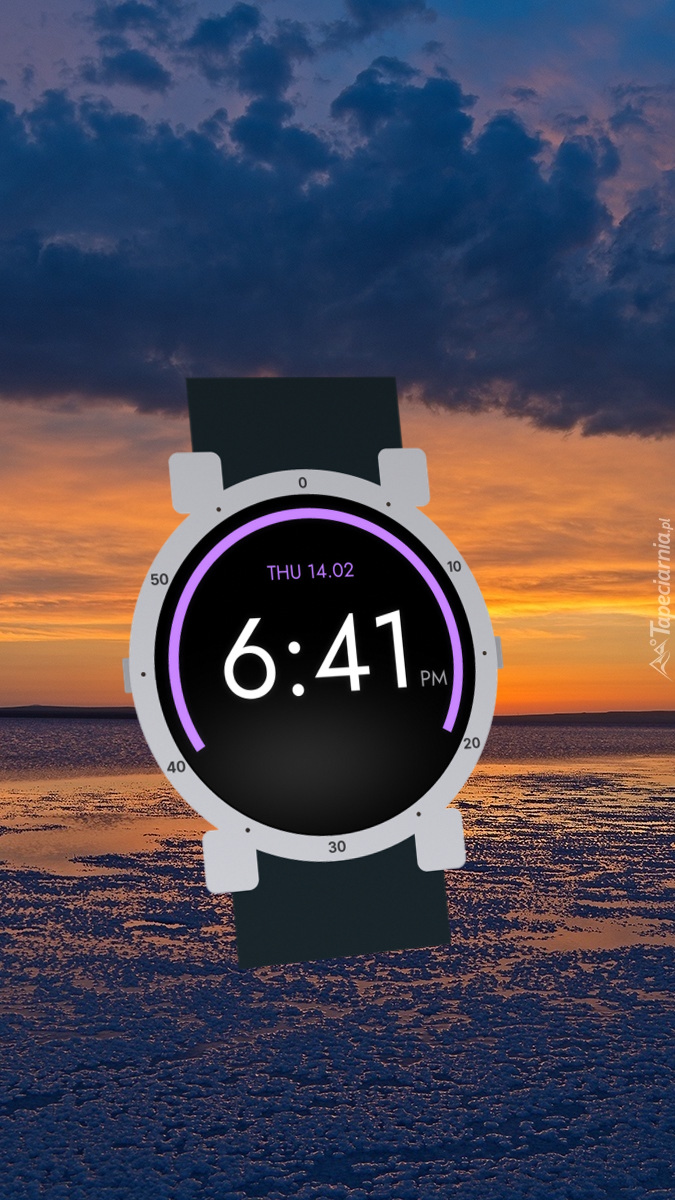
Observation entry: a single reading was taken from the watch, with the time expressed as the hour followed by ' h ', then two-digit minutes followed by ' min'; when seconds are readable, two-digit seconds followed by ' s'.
6 h 41 min
